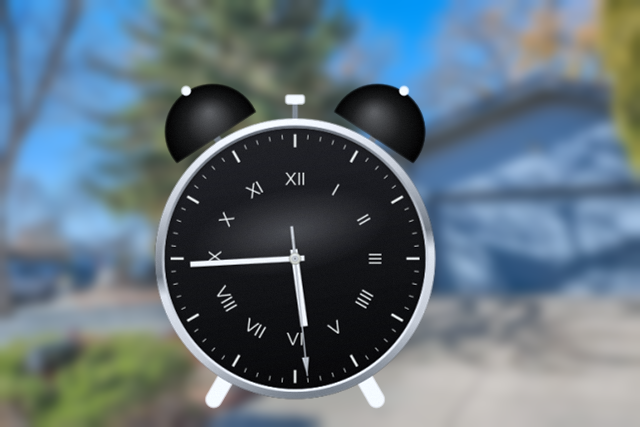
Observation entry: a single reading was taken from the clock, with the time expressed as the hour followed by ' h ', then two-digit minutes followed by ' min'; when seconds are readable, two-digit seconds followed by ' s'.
5 h 44 min 29 s
